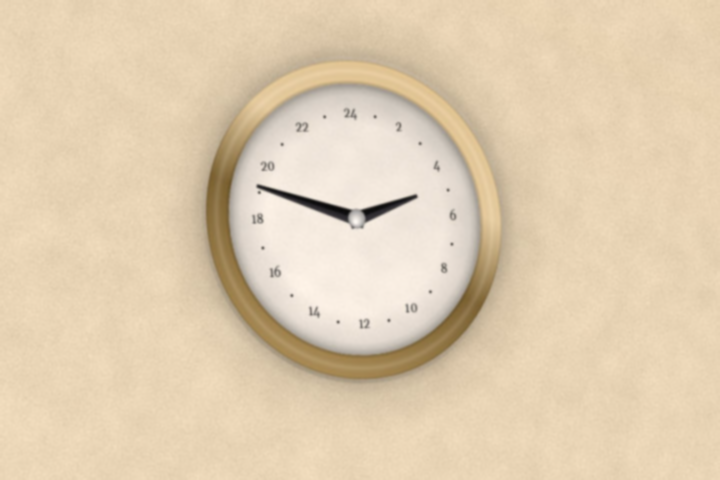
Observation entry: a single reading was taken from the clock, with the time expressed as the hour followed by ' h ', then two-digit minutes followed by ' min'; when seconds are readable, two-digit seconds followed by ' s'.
4 h 48 min
